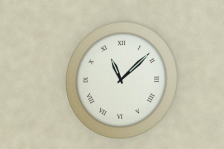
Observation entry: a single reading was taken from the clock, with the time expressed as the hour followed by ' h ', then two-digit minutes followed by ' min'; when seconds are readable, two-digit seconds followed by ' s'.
11 h 08 min
